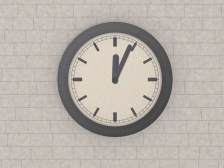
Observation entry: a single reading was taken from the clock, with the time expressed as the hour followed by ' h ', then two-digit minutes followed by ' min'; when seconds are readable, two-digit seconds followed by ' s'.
12 h 04 min
